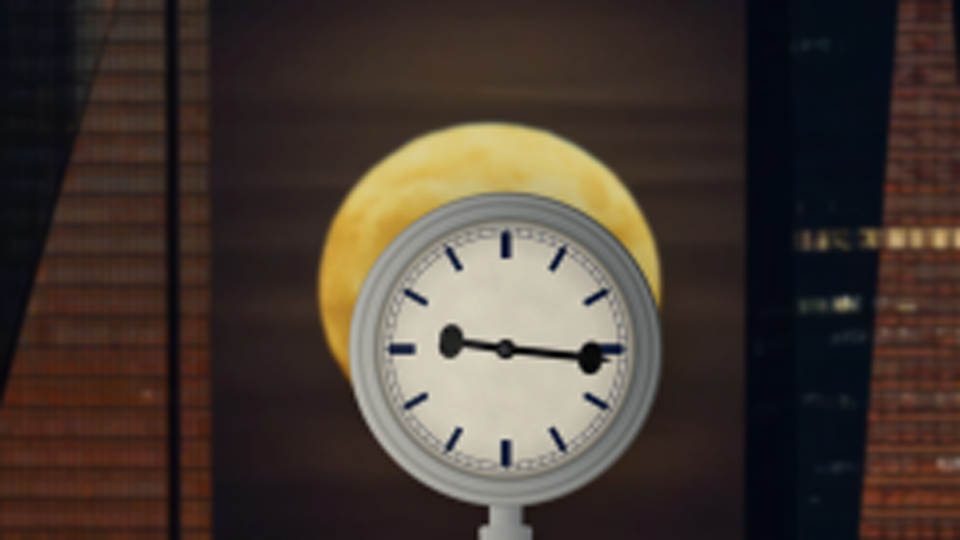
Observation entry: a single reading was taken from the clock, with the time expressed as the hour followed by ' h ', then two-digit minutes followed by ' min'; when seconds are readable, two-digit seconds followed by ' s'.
9 h 16 min
